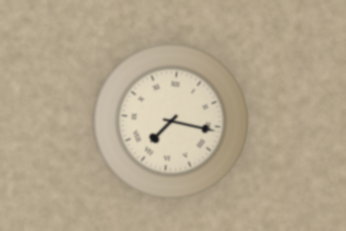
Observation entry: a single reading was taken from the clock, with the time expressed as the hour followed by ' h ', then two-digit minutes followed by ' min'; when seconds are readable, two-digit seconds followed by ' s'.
7 h 16 min
